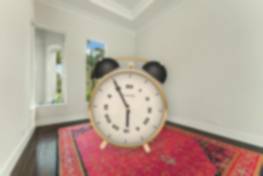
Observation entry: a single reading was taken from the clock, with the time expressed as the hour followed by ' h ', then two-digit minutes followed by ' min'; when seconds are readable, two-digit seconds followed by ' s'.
5 h 55 min
